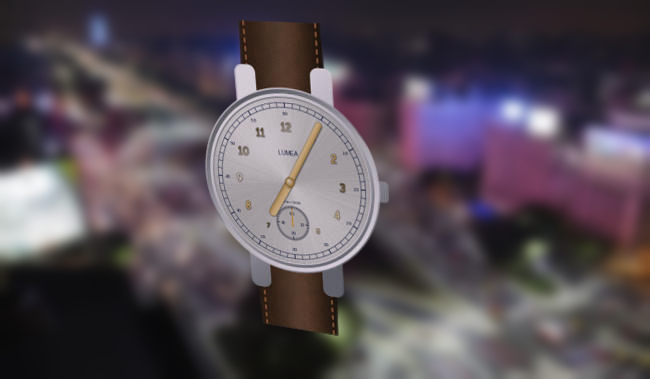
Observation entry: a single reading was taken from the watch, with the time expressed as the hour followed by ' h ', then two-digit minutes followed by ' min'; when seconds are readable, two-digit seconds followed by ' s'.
7 h 05 min
